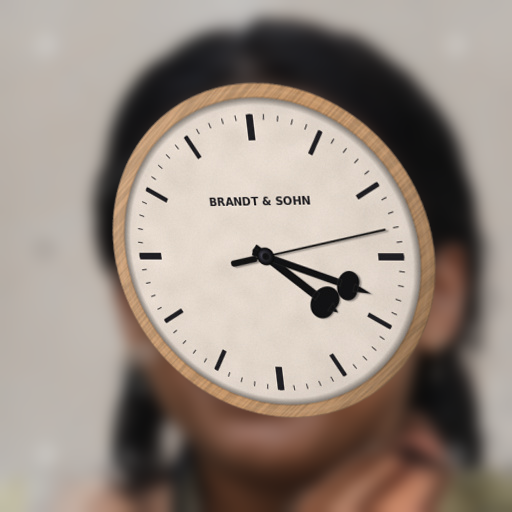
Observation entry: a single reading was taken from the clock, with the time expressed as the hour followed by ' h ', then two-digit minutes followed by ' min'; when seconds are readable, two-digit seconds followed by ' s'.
4 h 18 min 13 s
